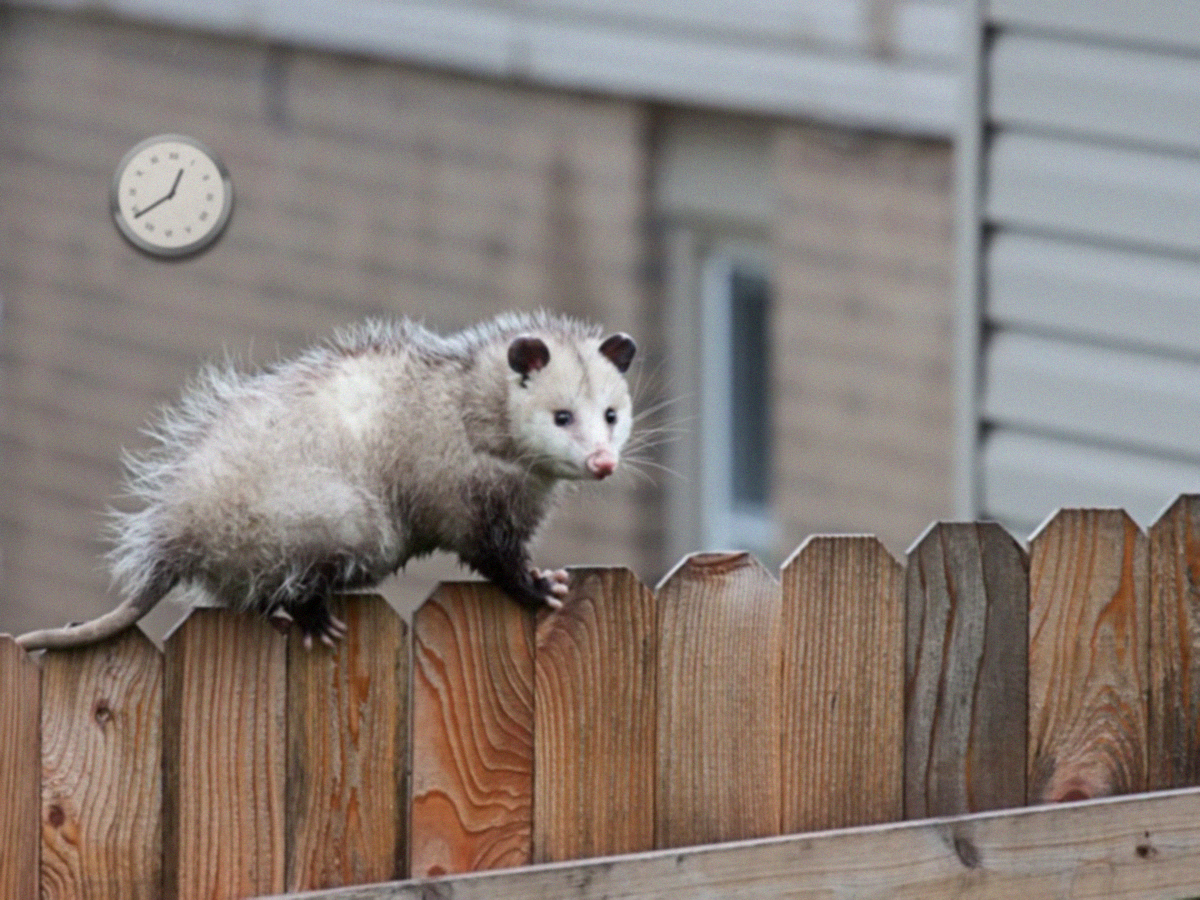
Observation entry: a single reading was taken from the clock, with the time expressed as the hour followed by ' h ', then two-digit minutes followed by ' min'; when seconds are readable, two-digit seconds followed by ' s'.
12 h 39 min
